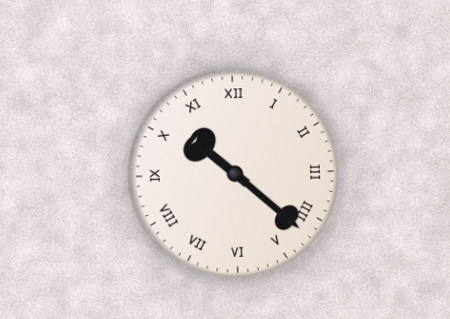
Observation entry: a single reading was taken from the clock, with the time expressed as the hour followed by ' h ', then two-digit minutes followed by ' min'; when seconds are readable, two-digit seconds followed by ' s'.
10 h 22 min
